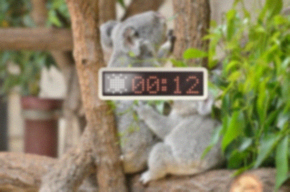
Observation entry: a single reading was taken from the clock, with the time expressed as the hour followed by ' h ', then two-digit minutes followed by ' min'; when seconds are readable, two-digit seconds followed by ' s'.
0 h 12 min
